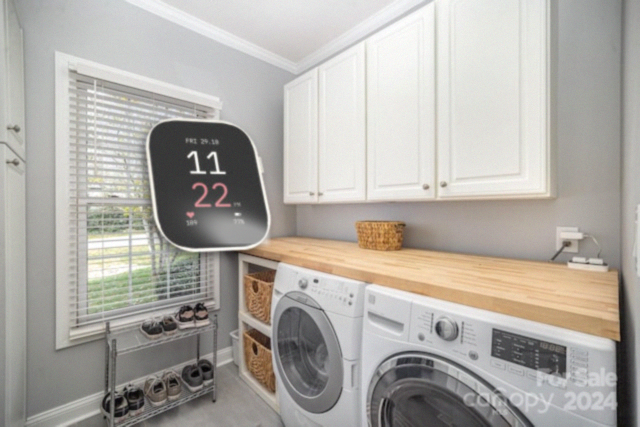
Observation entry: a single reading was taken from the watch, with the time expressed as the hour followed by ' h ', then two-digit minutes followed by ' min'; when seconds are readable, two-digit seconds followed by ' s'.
11 h 22 min
